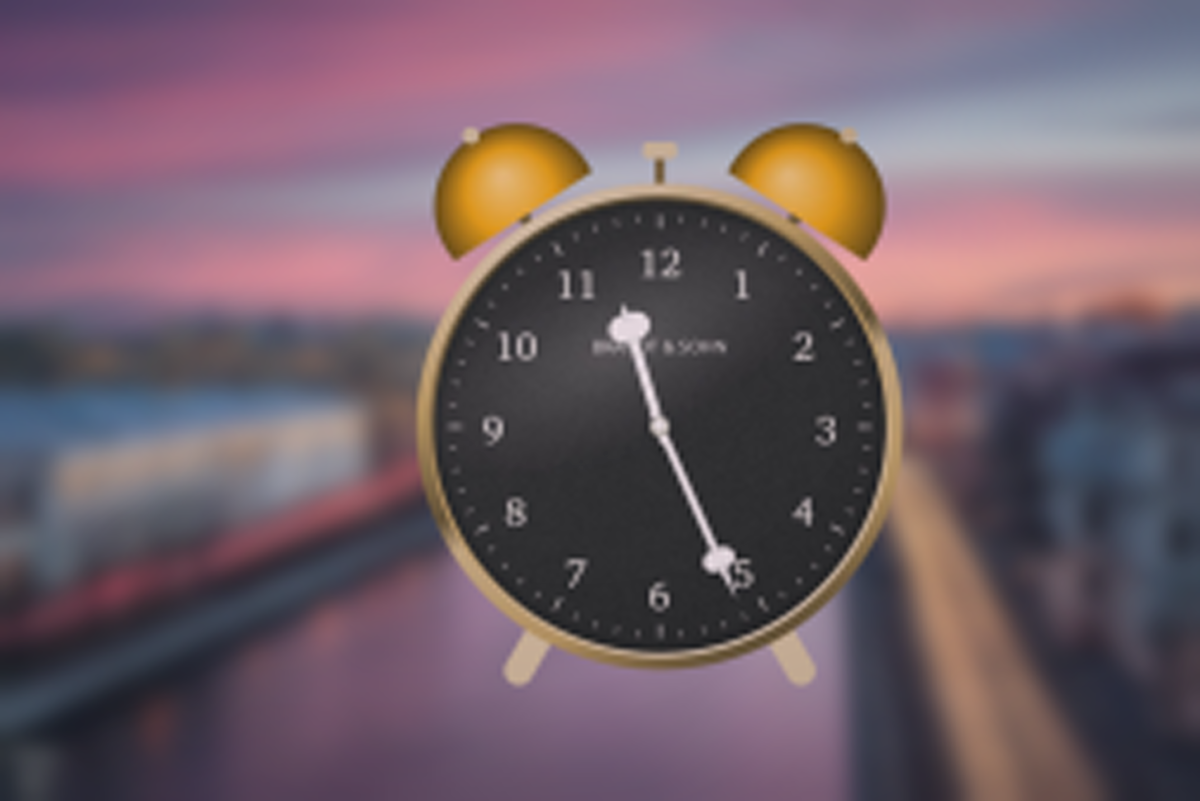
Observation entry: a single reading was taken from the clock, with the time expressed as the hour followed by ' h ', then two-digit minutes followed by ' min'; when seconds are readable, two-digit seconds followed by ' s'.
11 h 26 min
